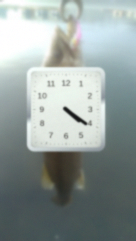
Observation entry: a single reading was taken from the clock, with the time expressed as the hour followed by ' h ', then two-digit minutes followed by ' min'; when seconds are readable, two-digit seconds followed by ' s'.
4 h 21 min
